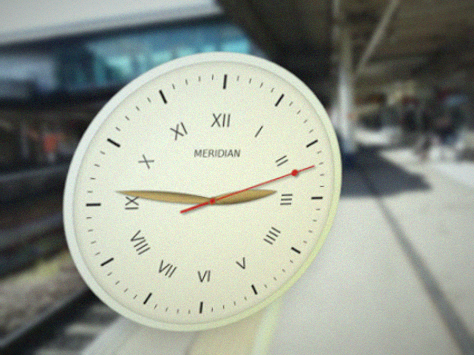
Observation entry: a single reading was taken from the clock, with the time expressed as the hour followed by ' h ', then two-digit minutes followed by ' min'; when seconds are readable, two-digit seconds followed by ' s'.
2 h 46 min 12 s
